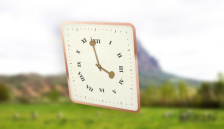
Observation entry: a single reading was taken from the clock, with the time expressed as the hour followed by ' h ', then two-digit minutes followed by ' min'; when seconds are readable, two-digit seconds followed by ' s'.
3 h 58 min
